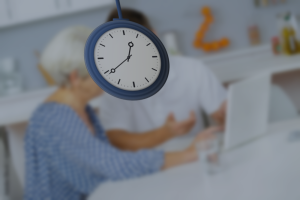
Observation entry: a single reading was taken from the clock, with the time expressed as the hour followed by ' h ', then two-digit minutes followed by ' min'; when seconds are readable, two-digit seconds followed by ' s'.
12 h 39 min
